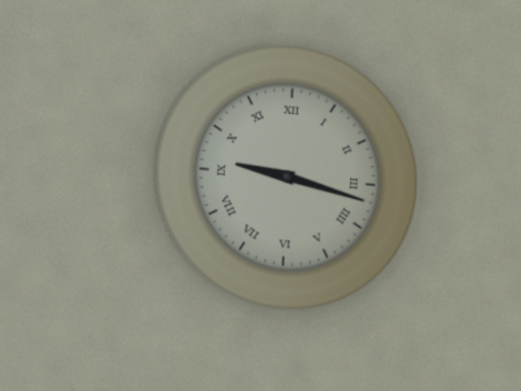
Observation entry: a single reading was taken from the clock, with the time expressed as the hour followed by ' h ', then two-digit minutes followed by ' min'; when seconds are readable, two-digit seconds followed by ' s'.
9 h 17 min
